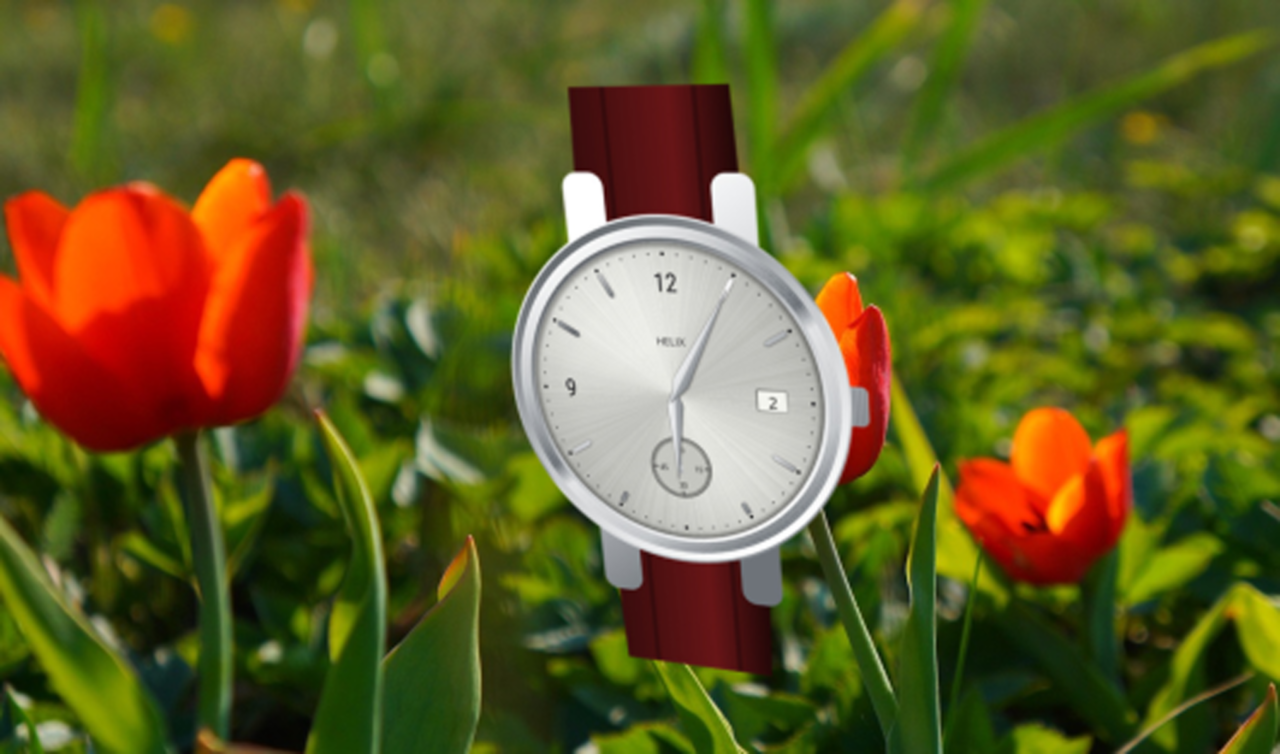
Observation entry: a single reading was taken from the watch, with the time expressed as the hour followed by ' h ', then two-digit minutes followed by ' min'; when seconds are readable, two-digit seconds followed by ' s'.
6 h 05 min
